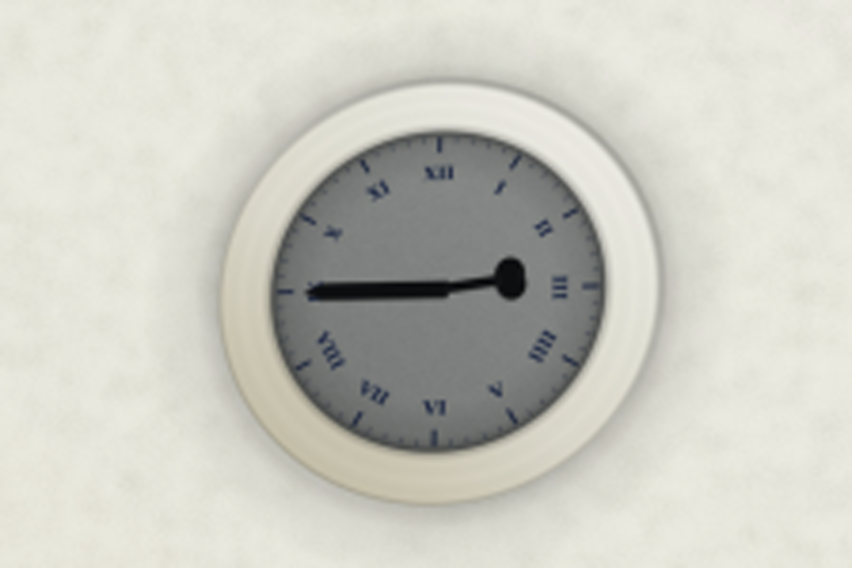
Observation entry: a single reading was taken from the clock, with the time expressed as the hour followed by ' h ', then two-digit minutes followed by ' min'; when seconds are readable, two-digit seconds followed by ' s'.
2 h 45 min
